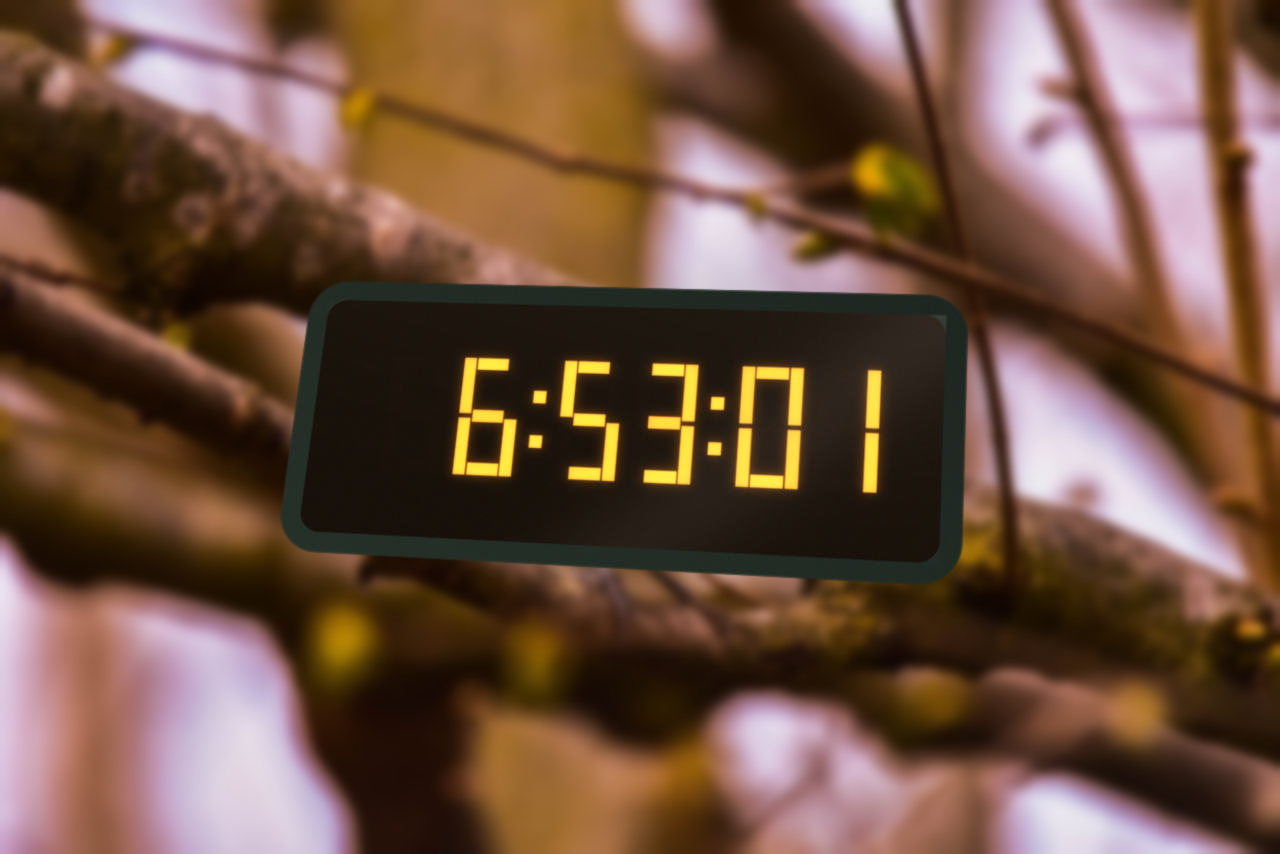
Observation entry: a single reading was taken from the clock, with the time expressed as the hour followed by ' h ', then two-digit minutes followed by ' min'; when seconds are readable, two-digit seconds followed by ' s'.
6 h 53 min 01 s
